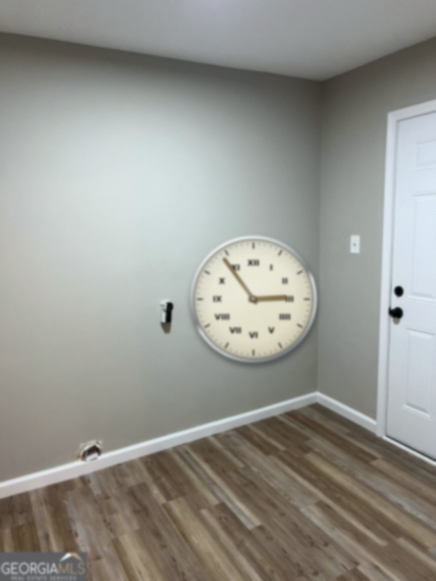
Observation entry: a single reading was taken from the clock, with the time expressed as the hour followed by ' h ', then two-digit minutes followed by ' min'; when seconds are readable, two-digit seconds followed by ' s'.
2 h 54 min
